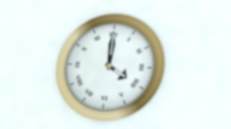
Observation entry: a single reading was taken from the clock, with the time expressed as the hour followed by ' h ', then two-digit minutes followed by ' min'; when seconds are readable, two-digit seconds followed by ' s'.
4 h 00 min
